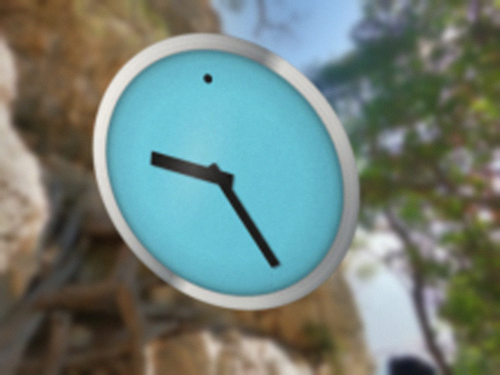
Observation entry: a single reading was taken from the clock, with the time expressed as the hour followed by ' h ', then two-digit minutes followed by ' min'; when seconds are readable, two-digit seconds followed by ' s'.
9 h 25 min
